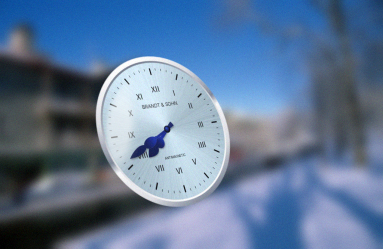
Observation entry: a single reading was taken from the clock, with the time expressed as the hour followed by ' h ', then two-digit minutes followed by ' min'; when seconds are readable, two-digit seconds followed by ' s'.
7 h 41 min
